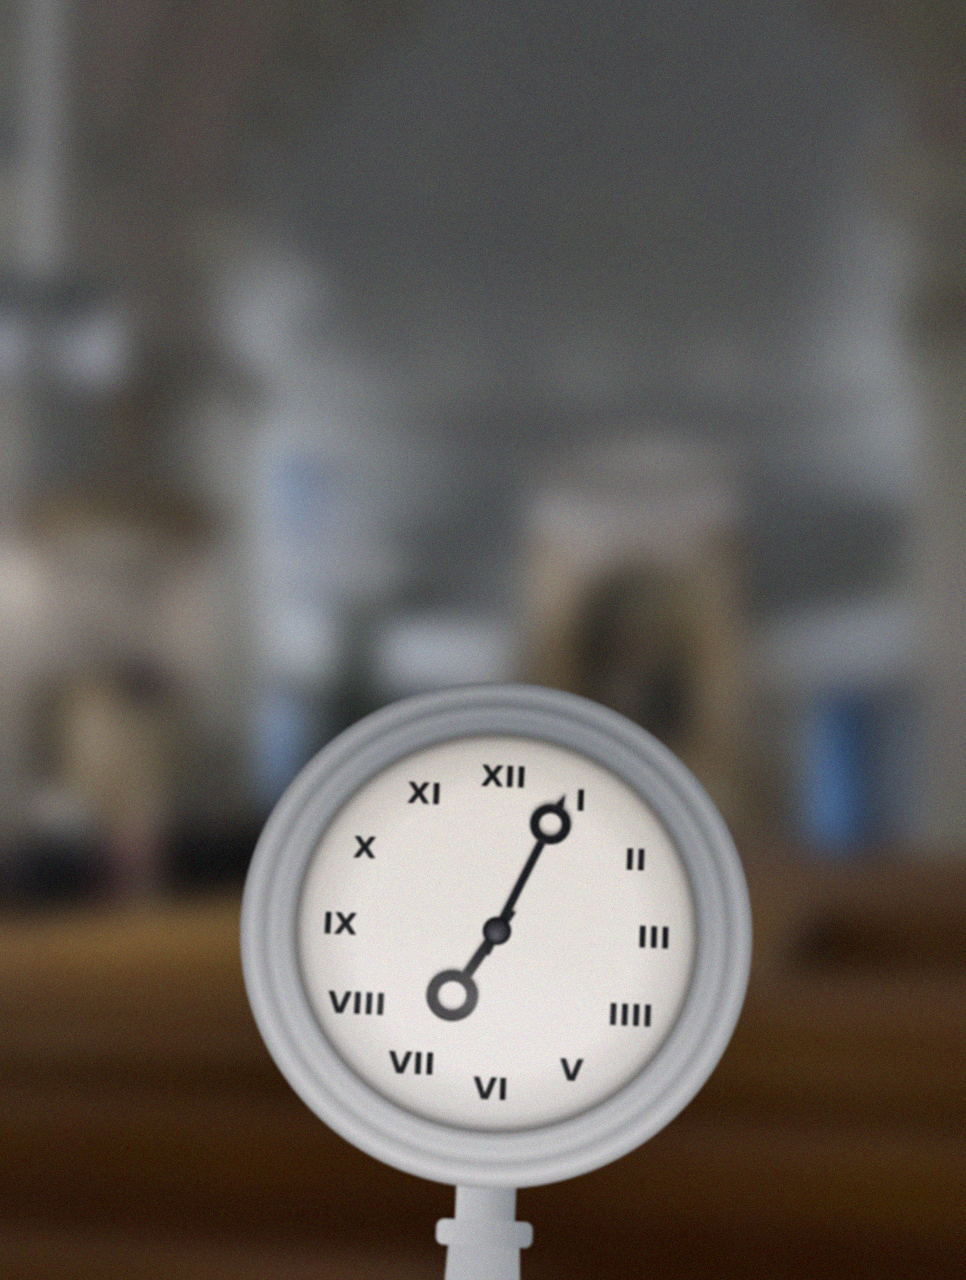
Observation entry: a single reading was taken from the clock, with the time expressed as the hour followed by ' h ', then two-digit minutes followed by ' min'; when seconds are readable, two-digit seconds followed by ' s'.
7 h 04 min
